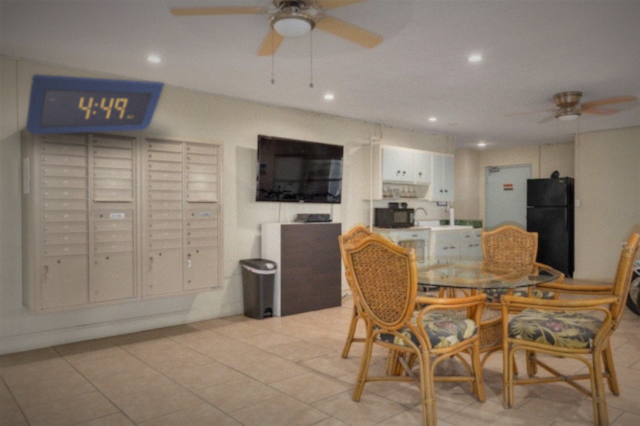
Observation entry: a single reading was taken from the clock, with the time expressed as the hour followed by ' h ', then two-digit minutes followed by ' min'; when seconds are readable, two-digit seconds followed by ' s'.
4 h 49 min
